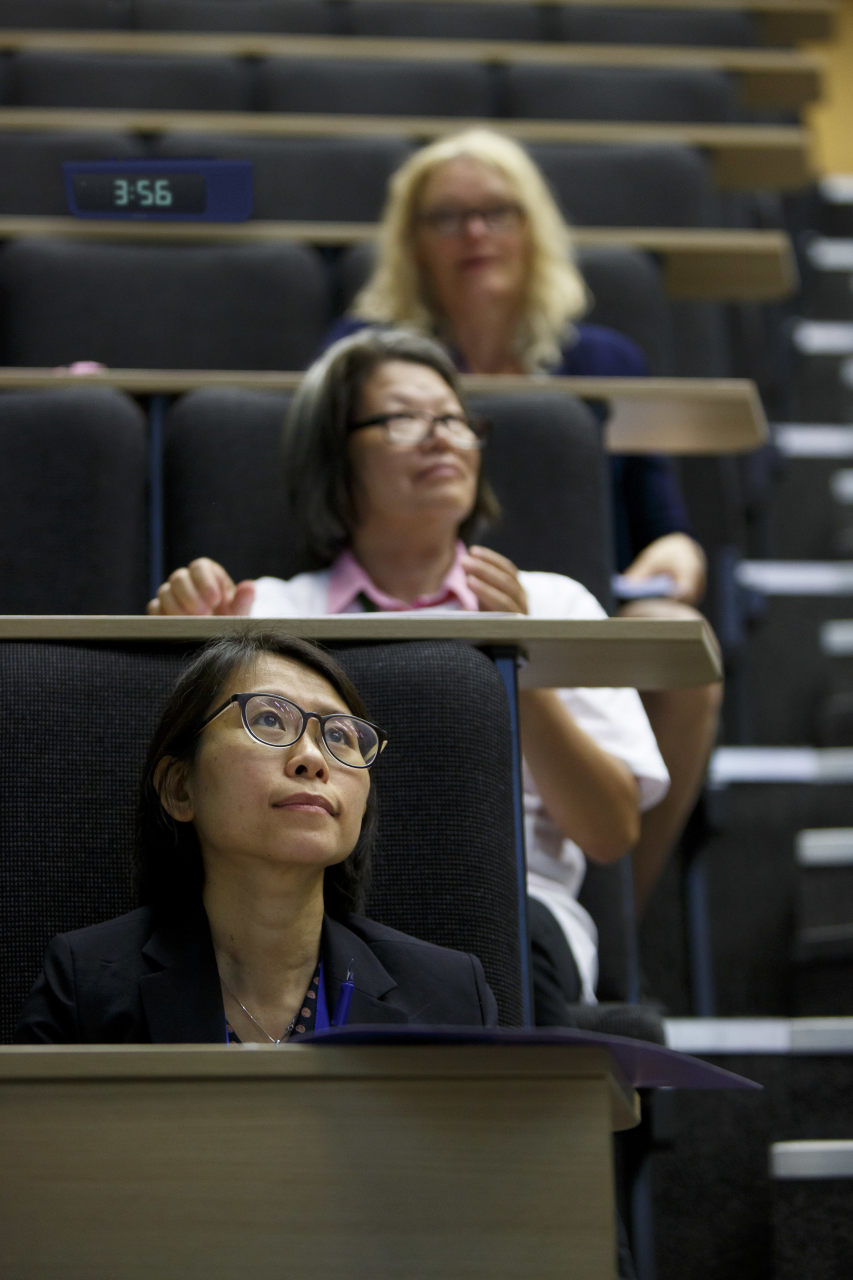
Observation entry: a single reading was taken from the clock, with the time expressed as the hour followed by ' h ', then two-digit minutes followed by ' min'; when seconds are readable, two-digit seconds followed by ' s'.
3 h 56 min
